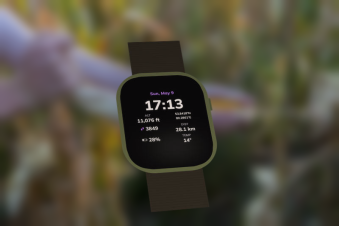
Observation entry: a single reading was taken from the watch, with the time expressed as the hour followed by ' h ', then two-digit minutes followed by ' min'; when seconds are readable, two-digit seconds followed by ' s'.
17 h 13 min
